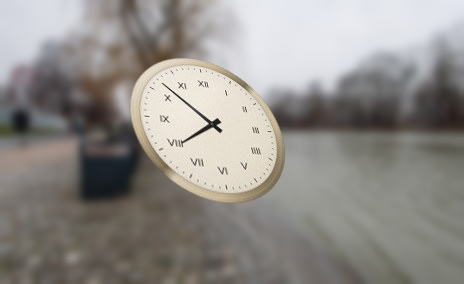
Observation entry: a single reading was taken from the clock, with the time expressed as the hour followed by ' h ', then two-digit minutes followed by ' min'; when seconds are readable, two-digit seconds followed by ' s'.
7 h 52 min
